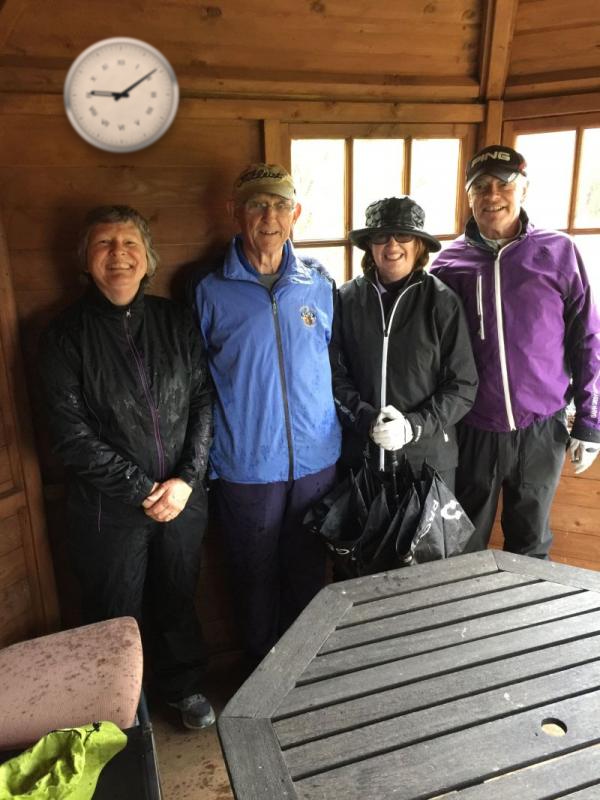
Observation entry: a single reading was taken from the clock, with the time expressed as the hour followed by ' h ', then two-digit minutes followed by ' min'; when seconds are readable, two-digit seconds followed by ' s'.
9 h 09 min
